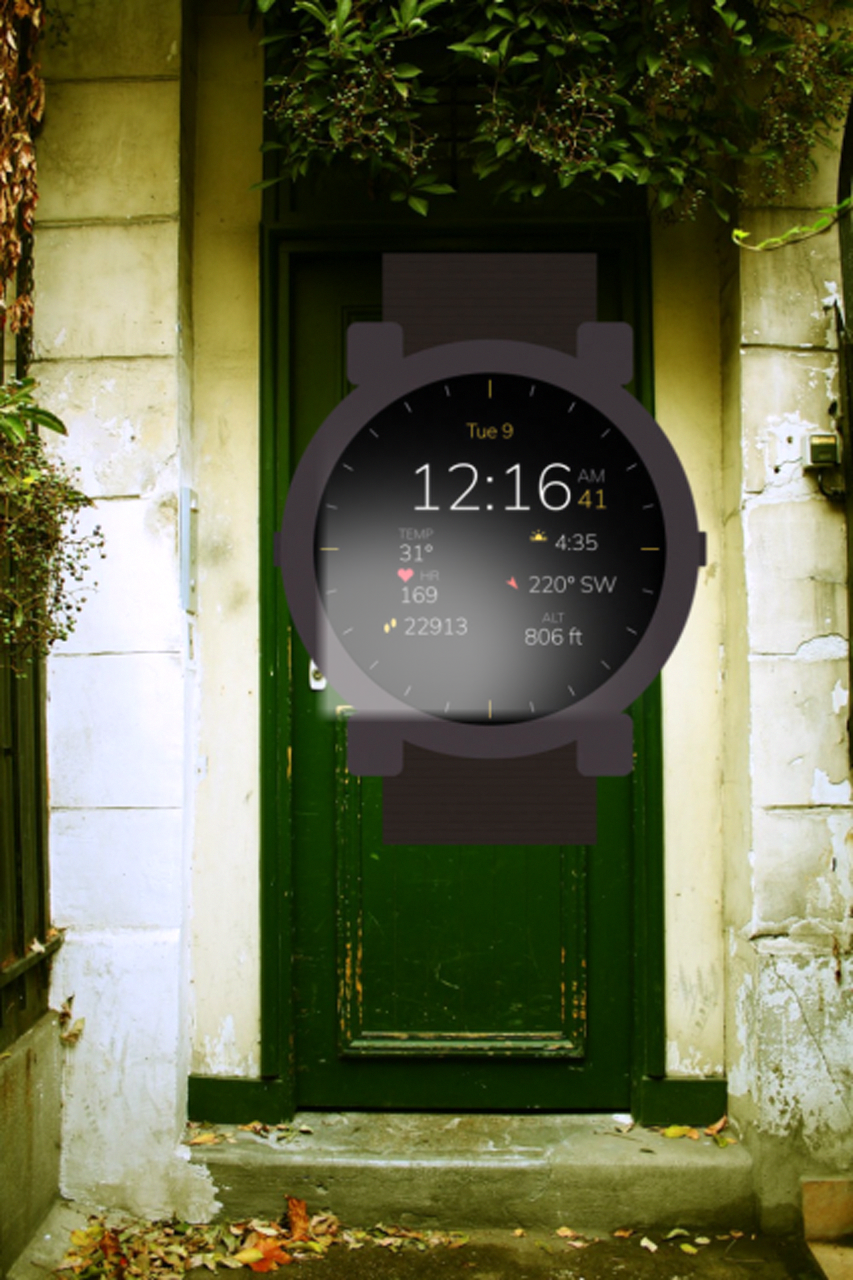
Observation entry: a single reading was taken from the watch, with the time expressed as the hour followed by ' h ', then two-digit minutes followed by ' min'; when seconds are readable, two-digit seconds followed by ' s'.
12 h 16 min 41 s
